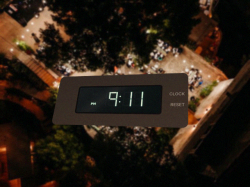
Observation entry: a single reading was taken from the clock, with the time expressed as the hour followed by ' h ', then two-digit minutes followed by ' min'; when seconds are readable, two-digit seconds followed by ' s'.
9 h 11 min
